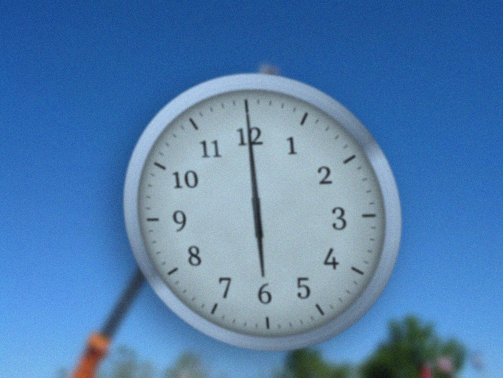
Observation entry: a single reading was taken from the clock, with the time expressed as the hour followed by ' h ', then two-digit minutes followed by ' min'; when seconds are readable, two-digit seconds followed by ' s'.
6 h 00 min
